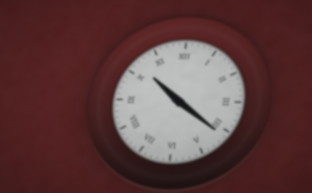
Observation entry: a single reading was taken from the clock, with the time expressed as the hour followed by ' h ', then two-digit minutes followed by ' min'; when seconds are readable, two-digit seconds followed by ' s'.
10 h 21 min
